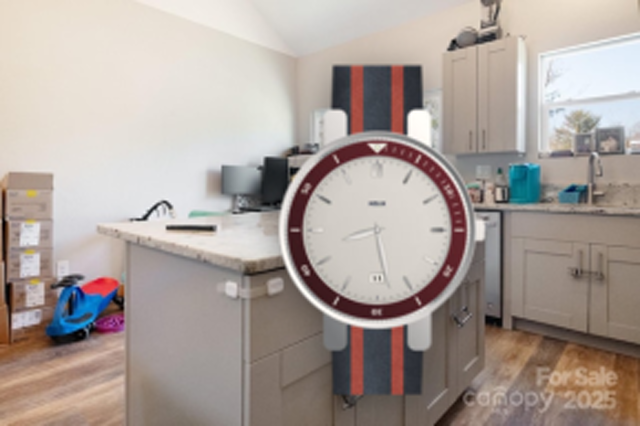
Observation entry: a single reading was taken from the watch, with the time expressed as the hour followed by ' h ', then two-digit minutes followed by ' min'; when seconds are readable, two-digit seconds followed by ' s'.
8 h 28 min
